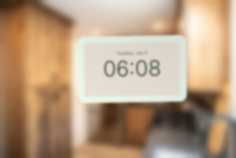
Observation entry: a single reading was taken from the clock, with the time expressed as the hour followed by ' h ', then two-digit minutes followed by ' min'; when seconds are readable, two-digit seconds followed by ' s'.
6 h 08 min
